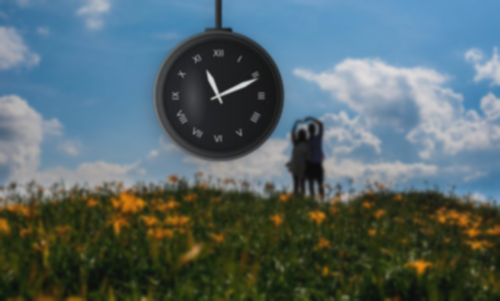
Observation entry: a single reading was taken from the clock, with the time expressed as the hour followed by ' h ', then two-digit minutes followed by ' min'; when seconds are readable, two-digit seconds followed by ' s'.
11 h 11 min
